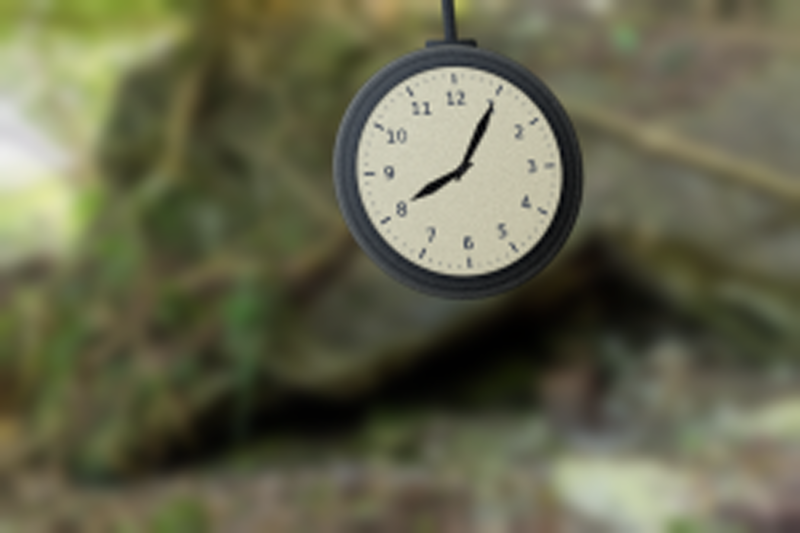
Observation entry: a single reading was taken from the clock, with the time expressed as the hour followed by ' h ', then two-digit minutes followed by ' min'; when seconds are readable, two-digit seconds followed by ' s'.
8 h 05 min
